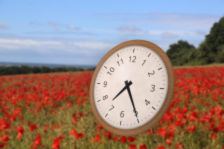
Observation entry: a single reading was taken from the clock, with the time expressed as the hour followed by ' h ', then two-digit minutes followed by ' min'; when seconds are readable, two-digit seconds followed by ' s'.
7 h 25 min
